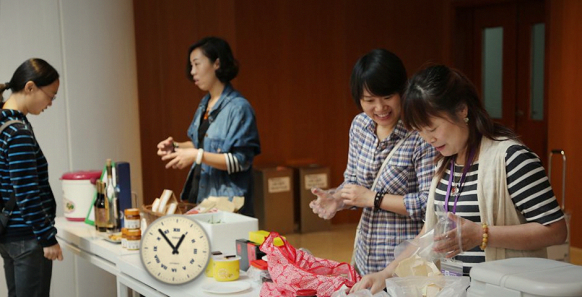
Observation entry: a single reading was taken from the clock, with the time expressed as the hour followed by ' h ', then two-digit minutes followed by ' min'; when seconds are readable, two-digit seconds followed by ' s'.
12 h 53 min
